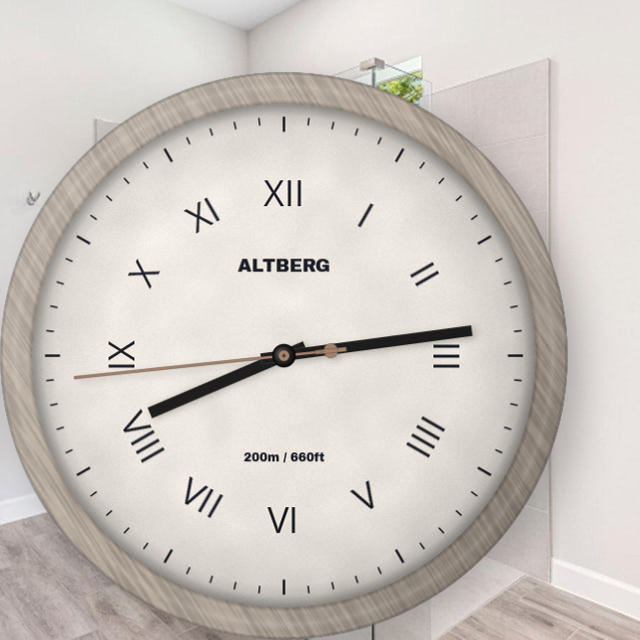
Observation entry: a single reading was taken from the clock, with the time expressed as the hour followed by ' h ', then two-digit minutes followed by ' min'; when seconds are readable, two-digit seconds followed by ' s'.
8 h 13 min 44 s
